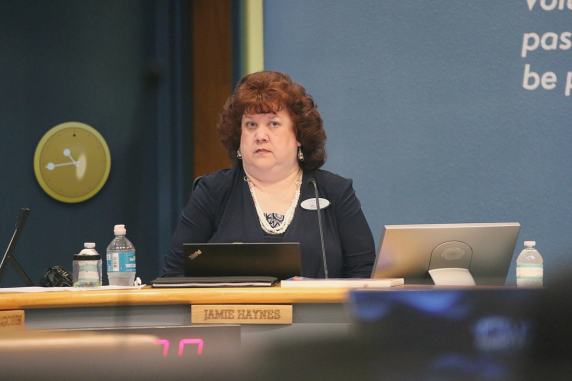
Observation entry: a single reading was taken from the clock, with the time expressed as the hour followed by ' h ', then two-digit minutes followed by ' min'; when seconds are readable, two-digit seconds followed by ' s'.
10 h 44 min
